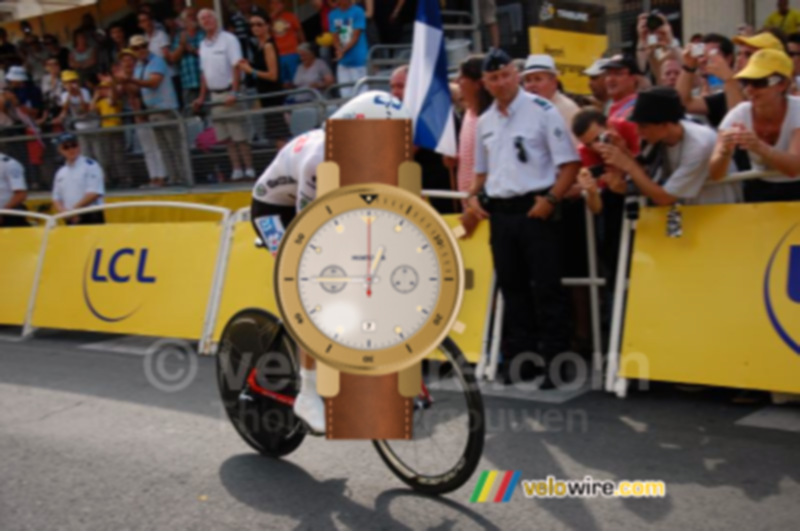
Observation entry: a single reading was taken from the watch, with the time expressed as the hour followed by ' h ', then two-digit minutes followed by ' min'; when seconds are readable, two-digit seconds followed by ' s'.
12 h 45 min
